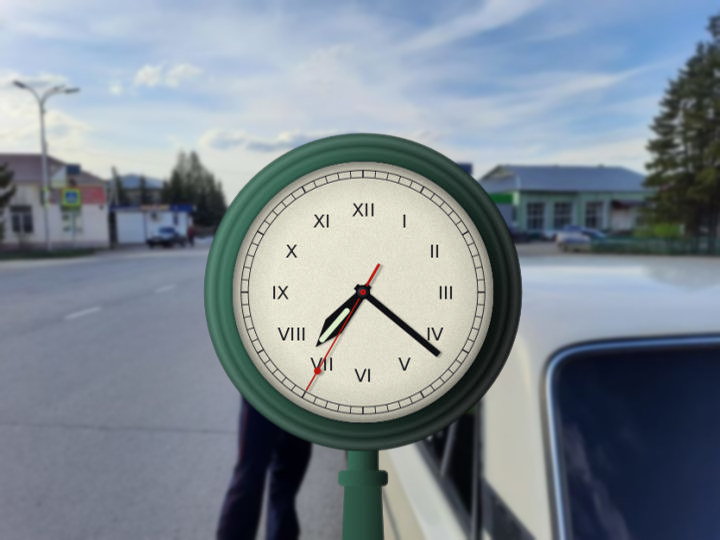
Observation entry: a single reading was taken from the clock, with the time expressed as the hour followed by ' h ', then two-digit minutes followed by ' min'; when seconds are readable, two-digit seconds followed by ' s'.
7 h 21 min 35 s
